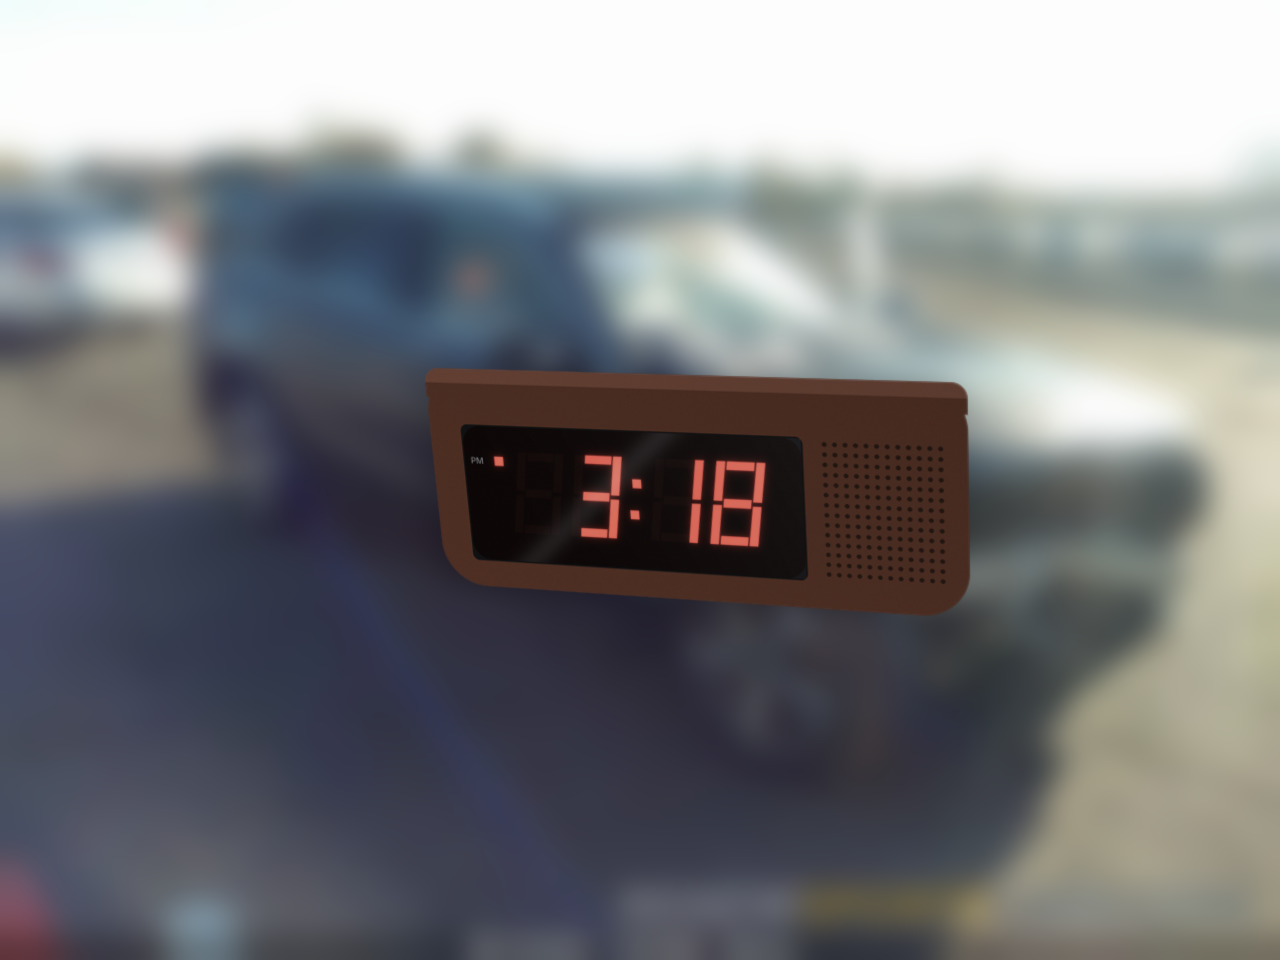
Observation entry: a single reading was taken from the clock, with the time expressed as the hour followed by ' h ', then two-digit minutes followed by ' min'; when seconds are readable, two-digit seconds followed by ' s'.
3 h 18 min
